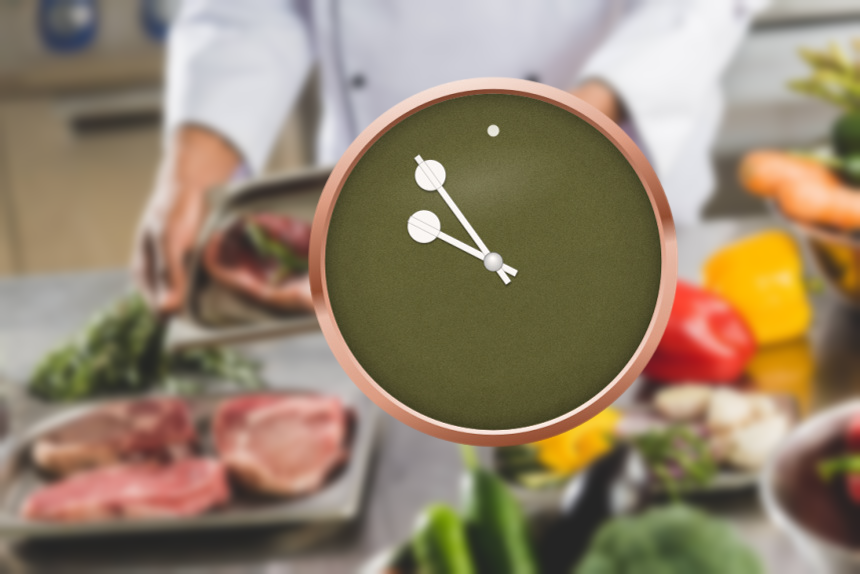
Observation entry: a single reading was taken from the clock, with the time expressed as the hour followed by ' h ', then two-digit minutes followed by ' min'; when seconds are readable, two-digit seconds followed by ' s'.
9 h 54 min
